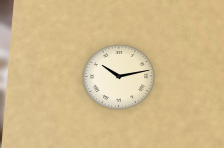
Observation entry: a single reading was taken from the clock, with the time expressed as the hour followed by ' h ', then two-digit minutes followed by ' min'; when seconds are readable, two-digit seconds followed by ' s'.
10 h 13 min
